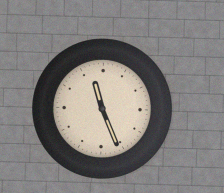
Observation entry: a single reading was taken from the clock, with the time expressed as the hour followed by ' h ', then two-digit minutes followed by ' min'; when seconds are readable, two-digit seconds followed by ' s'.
11 h 26 min
